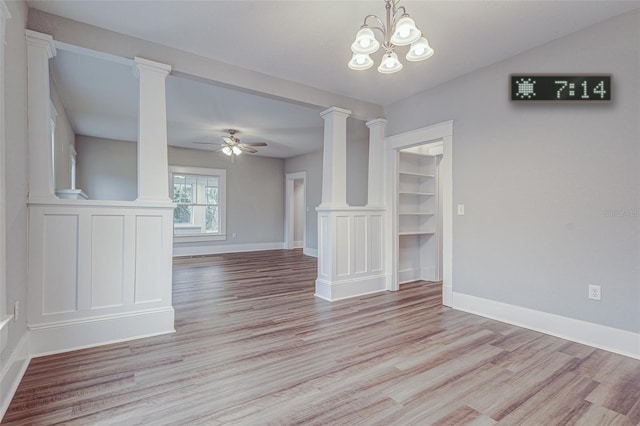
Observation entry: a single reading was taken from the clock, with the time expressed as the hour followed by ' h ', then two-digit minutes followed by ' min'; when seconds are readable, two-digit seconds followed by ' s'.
7 h 14 min
